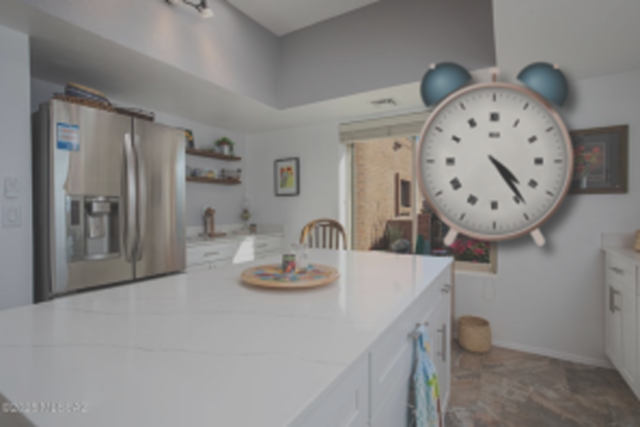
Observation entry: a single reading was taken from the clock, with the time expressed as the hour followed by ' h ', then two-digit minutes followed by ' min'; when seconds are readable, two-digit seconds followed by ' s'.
4 h 24 min
